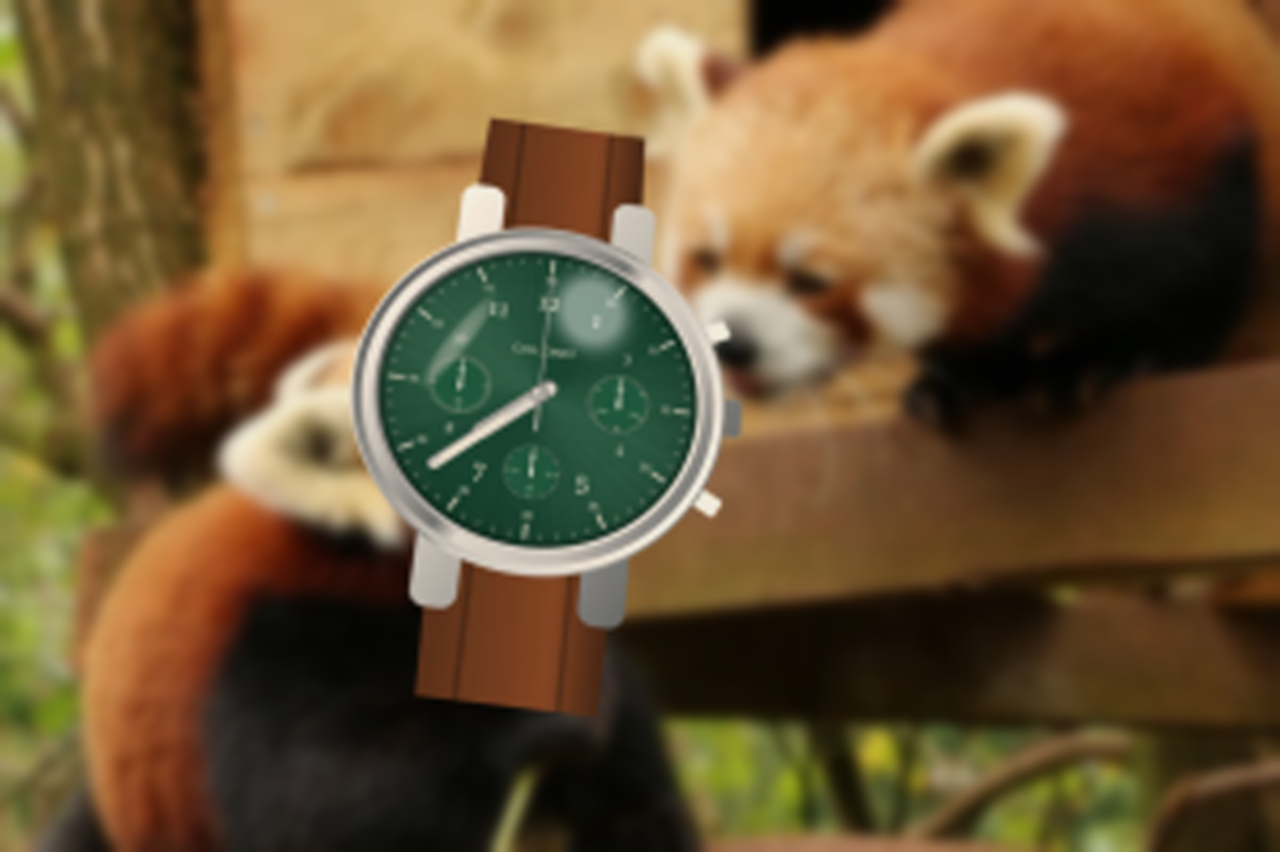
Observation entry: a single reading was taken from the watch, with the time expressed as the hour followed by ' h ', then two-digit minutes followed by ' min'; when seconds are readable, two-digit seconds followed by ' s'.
7 h 38 min
